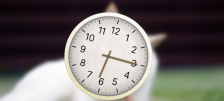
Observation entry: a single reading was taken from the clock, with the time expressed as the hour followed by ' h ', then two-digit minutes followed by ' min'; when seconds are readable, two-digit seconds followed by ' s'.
6 h 15 min
